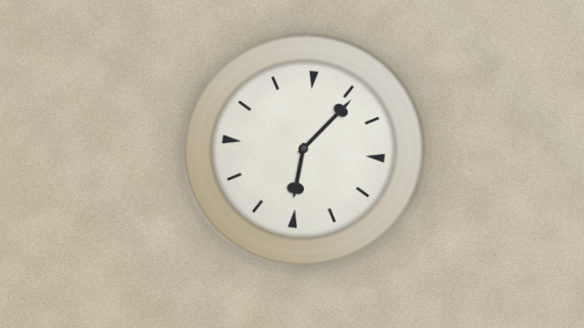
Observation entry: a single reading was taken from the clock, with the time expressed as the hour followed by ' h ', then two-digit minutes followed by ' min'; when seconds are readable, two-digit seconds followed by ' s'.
6 h 06 min
